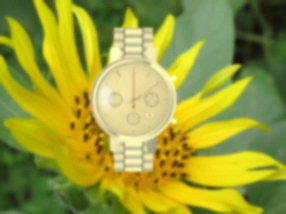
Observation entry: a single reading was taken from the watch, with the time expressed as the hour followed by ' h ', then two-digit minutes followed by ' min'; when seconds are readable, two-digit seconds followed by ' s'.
2 h 09 min
